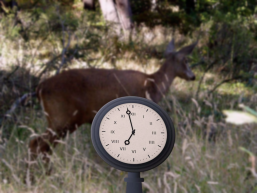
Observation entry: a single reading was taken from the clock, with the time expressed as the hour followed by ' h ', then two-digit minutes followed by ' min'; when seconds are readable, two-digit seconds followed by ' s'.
6 h 58 min
